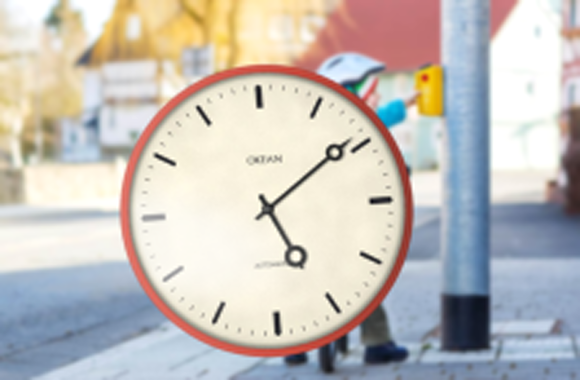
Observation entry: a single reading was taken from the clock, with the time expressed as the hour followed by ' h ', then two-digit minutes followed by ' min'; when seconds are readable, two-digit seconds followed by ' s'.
5 h 09 min
